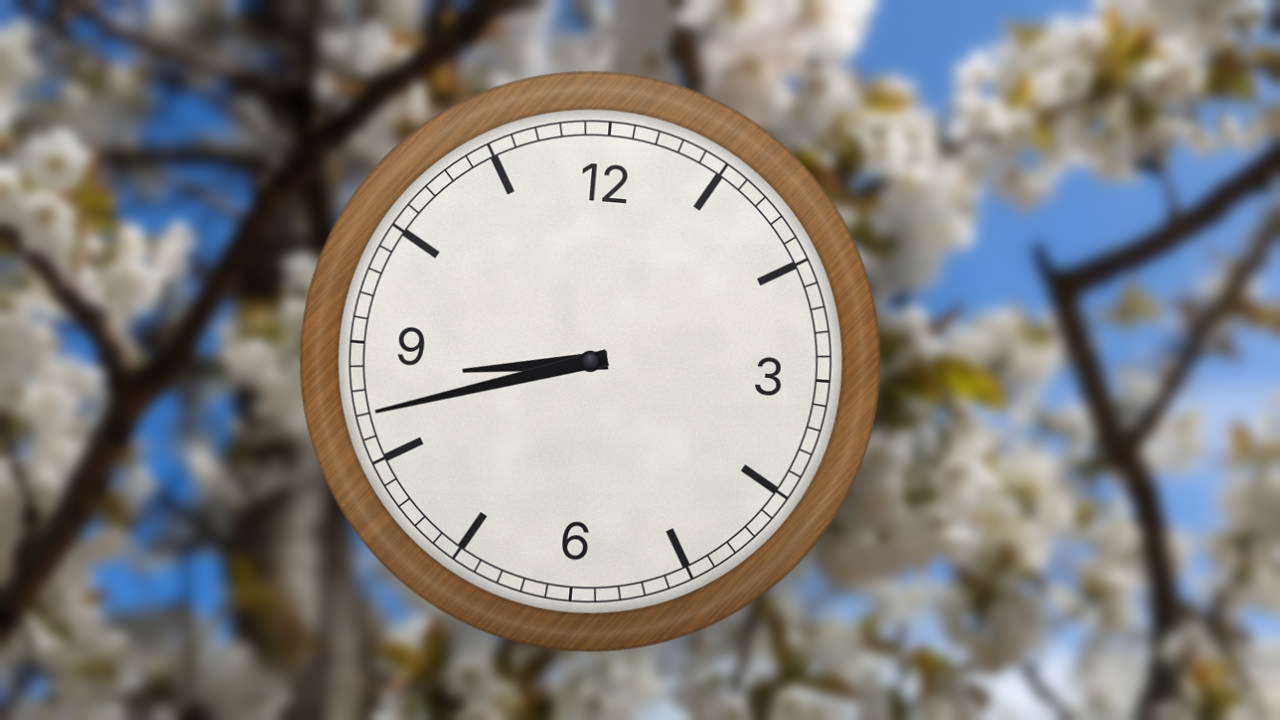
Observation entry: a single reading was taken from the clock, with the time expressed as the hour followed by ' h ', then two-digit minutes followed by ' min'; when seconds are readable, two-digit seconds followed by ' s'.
8 h 42 min
